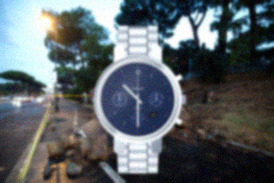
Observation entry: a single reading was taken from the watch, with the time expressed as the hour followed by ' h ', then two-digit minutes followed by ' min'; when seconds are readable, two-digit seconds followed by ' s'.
10 h 30 min
